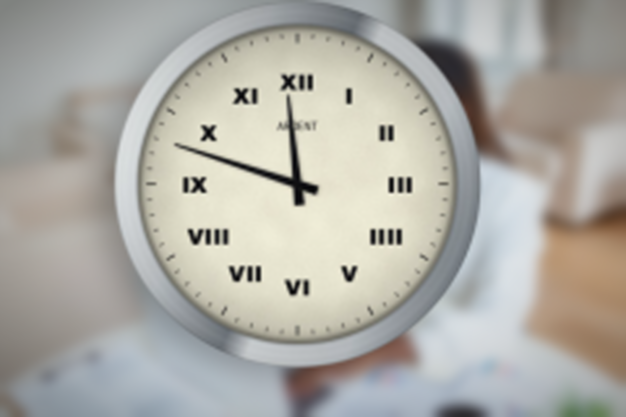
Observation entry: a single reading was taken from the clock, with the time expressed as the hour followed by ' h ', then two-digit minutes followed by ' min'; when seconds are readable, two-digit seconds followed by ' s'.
11 h 48 min
